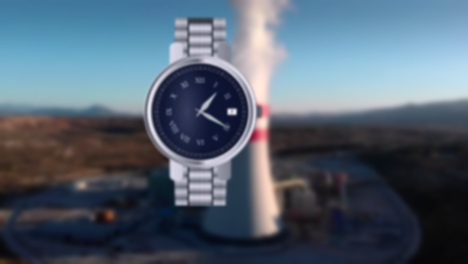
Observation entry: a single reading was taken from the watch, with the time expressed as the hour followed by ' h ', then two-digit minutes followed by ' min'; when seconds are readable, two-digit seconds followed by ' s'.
1 h 20 min
